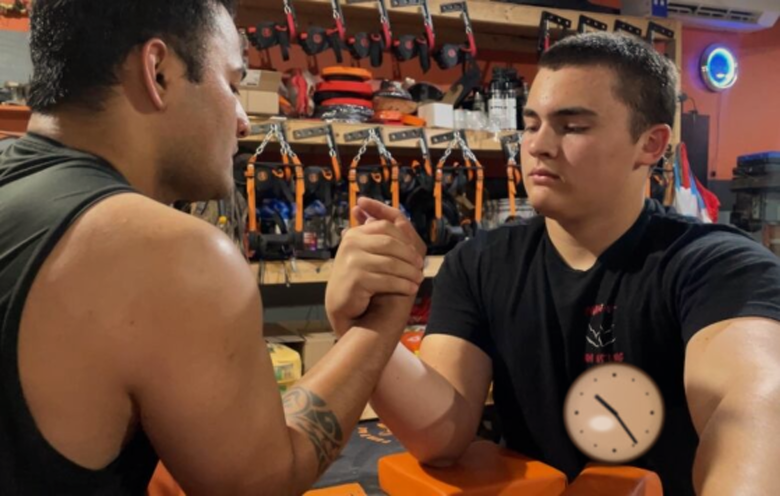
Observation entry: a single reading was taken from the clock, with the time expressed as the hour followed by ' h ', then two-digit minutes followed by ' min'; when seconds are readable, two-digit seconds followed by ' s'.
10 h 24 min
